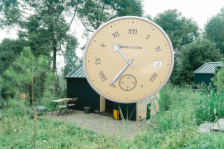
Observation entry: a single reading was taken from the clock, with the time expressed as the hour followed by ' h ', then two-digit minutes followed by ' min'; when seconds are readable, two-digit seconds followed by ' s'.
10 h 36 min
